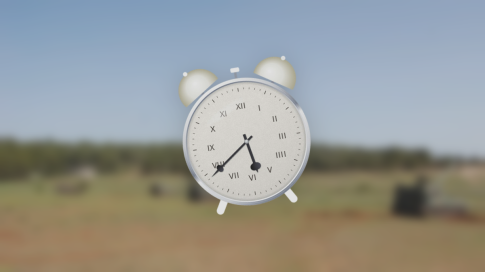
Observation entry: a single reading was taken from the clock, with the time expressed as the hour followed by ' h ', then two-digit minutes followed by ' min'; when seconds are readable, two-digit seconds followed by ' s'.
5 h 39 min
